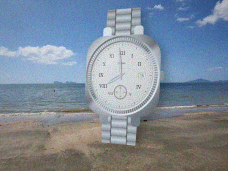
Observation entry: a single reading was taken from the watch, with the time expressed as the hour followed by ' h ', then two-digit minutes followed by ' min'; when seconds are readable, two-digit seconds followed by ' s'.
7 h 59 min
